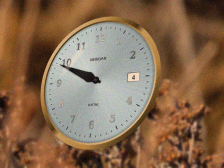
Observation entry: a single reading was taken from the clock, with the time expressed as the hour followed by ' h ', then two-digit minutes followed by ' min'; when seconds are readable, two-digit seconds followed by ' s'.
9 h 49 min
